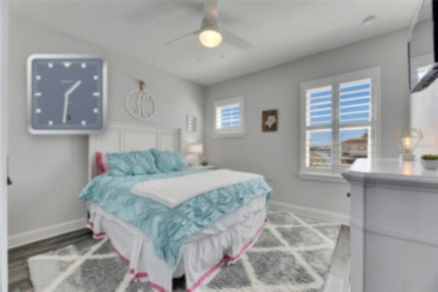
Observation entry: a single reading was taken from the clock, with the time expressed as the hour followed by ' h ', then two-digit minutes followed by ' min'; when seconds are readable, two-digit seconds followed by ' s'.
1 h 31 min
